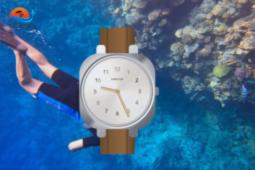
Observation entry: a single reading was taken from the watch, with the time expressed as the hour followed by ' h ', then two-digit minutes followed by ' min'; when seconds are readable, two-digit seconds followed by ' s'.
9 h 26 min
